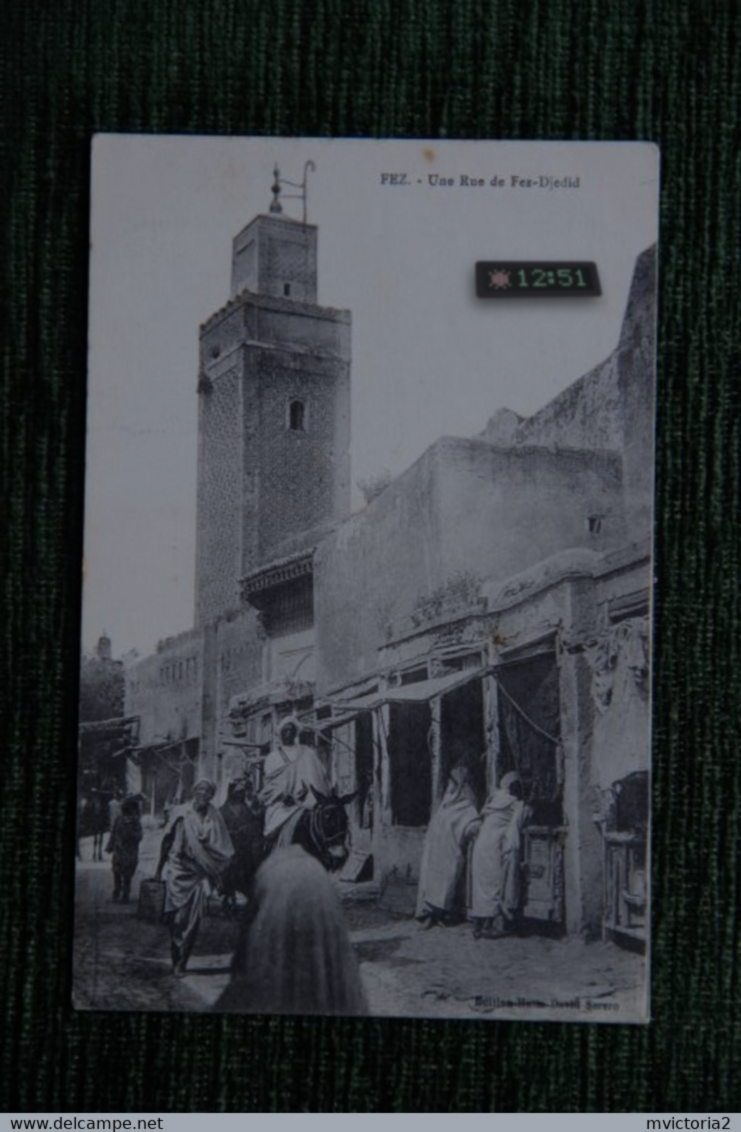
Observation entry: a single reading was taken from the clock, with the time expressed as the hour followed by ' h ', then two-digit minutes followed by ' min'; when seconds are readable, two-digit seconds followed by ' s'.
12 h 51 min
